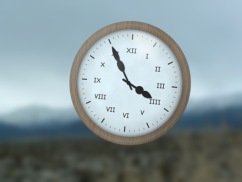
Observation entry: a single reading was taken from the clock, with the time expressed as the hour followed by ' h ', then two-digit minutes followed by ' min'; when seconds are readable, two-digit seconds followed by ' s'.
3 h 55 min
